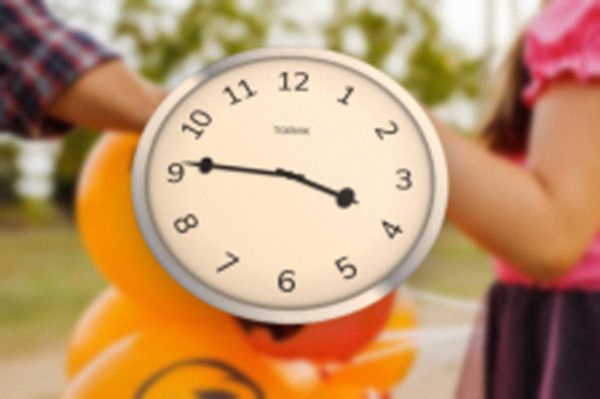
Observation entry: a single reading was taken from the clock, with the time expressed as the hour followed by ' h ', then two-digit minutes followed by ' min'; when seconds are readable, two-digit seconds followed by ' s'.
3 h 46 min
